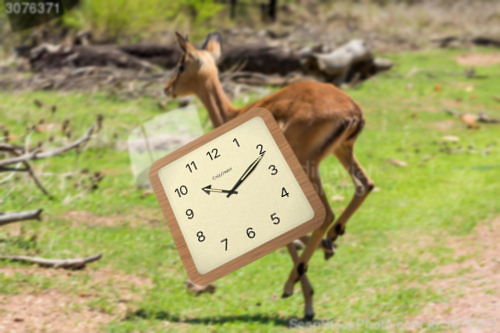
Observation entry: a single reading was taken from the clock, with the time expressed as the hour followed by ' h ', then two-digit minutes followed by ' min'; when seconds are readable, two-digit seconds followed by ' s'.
10 h 11 min
